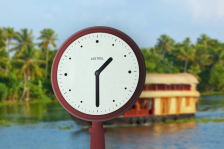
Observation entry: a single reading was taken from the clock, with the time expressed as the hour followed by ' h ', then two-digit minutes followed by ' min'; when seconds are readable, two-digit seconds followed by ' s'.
1 h 30 min
